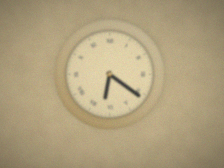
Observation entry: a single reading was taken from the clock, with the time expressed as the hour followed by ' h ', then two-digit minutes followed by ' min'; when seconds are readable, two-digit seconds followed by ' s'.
6 h 21 min
